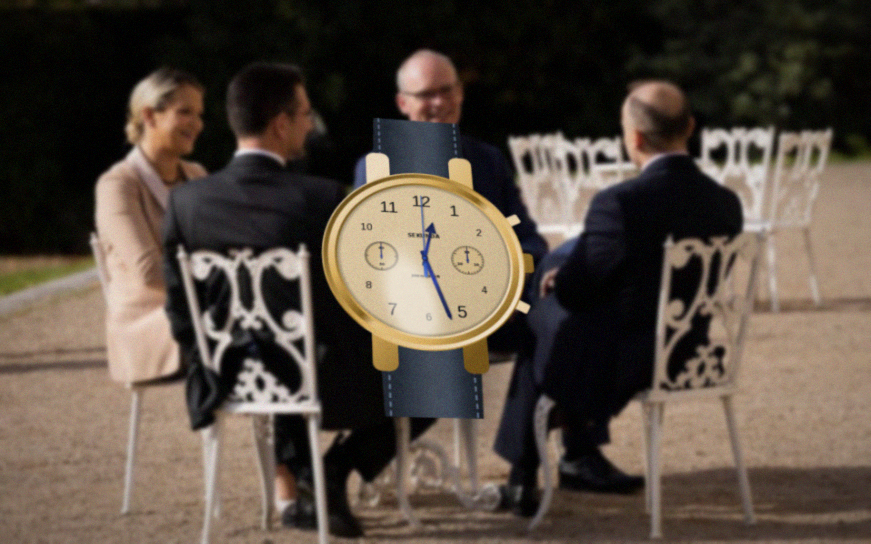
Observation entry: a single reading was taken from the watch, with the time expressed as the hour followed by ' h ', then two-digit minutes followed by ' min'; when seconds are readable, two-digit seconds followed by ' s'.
12 h 27 min
